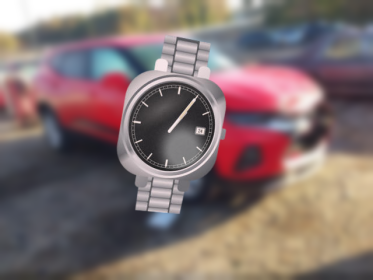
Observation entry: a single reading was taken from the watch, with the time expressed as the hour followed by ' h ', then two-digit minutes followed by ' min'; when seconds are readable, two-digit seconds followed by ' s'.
1 h 05 min
